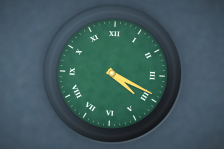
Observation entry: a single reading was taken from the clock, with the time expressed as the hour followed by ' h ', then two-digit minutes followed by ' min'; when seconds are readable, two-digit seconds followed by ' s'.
4 h 19 min
